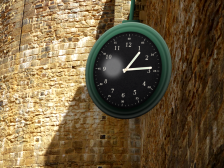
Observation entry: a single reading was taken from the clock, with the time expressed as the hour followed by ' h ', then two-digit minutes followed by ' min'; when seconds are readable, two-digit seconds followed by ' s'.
1 h 14 min
